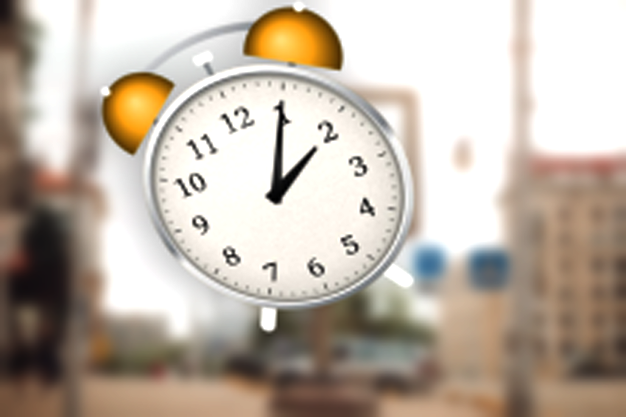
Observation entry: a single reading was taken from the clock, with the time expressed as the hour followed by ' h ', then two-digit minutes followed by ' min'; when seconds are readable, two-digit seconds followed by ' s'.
2 h 05 min
